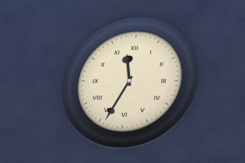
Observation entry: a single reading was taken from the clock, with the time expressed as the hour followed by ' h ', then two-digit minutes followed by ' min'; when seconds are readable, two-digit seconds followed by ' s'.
11 h 34 min
